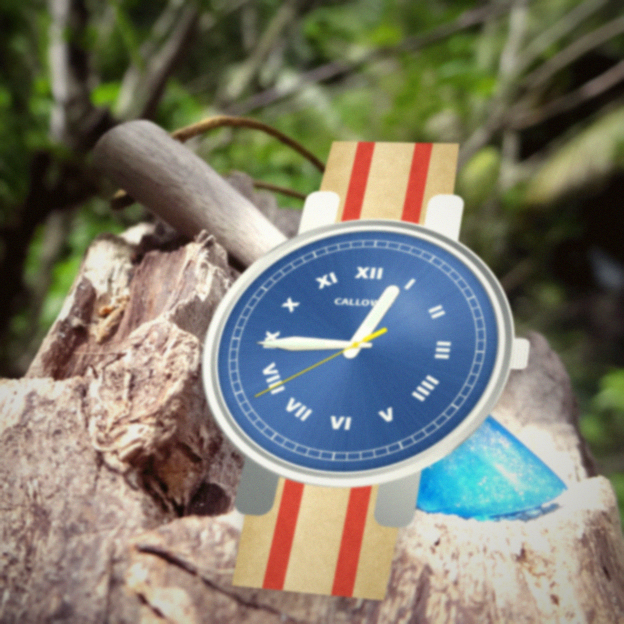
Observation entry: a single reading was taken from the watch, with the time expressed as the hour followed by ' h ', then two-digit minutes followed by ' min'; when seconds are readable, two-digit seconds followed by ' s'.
12 h 44 min 39 s
